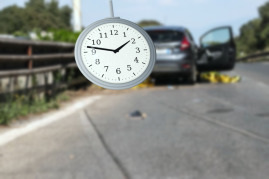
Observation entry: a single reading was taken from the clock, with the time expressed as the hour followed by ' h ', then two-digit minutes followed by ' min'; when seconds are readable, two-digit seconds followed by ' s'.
1 h 47 min
